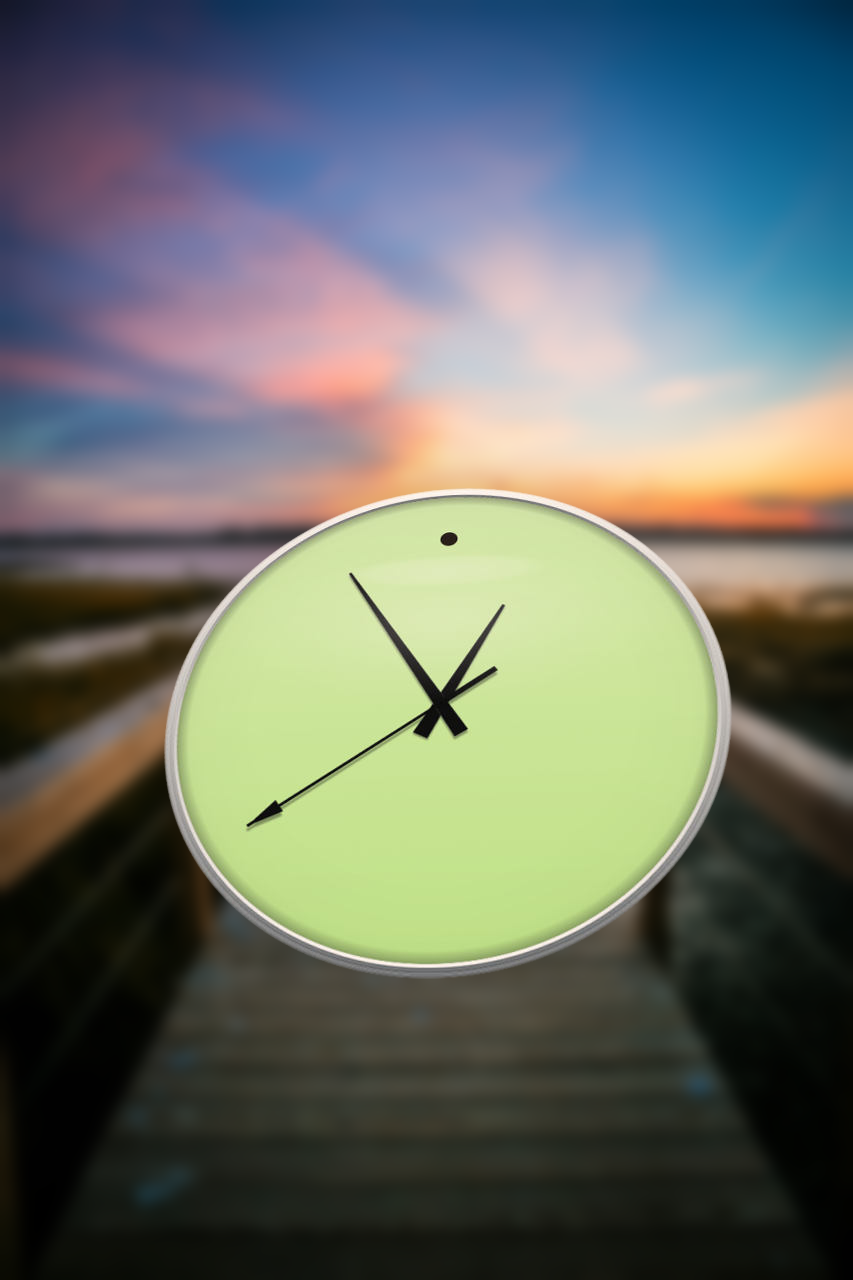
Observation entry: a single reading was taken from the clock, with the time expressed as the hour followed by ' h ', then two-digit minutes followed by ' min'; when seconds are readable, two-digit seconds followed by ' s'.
12 h 54 min 39 s
